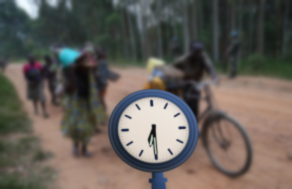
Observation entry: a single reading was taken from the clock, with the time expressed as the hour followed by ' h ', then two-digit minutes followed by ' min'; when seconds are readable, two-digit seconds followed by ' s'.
6 h 30 min
